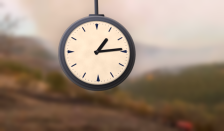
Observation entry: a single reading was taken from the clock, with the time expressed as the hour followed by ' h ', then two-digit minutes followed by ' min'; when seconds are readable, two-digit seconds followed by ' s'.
1 h 14 min
